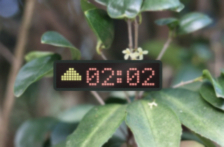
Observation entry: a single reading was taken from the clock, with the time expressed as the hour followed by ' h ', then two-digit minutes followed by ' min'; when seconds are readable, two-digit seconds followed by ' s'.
2 h 02 min
